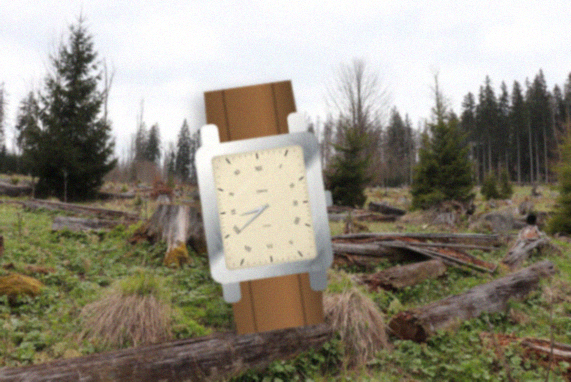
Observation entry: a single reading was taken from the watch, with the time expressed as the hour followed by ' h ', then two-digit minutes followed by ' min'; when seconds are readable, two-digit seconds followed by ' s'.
8 h 39 min
